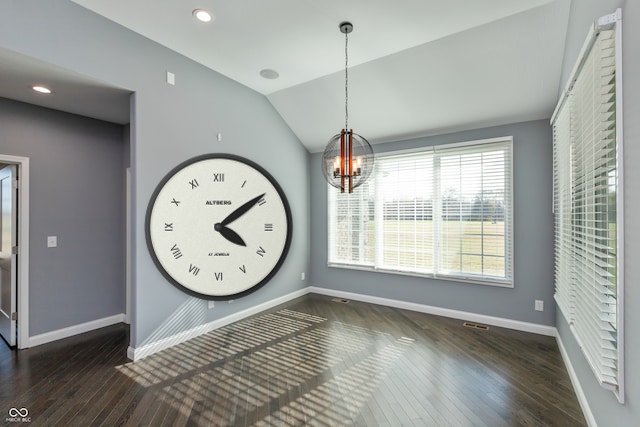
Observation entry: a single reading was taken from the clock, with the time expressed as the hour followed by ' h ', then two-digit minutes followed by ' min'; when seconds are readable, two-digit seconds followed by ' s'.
4 h 09 min
